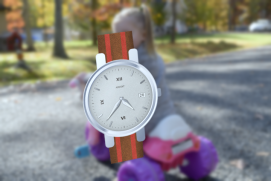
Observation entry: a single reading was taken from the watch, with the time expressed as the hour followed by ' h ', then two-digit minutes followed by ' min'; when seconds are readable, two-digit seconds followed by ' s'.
4 h 37 min
